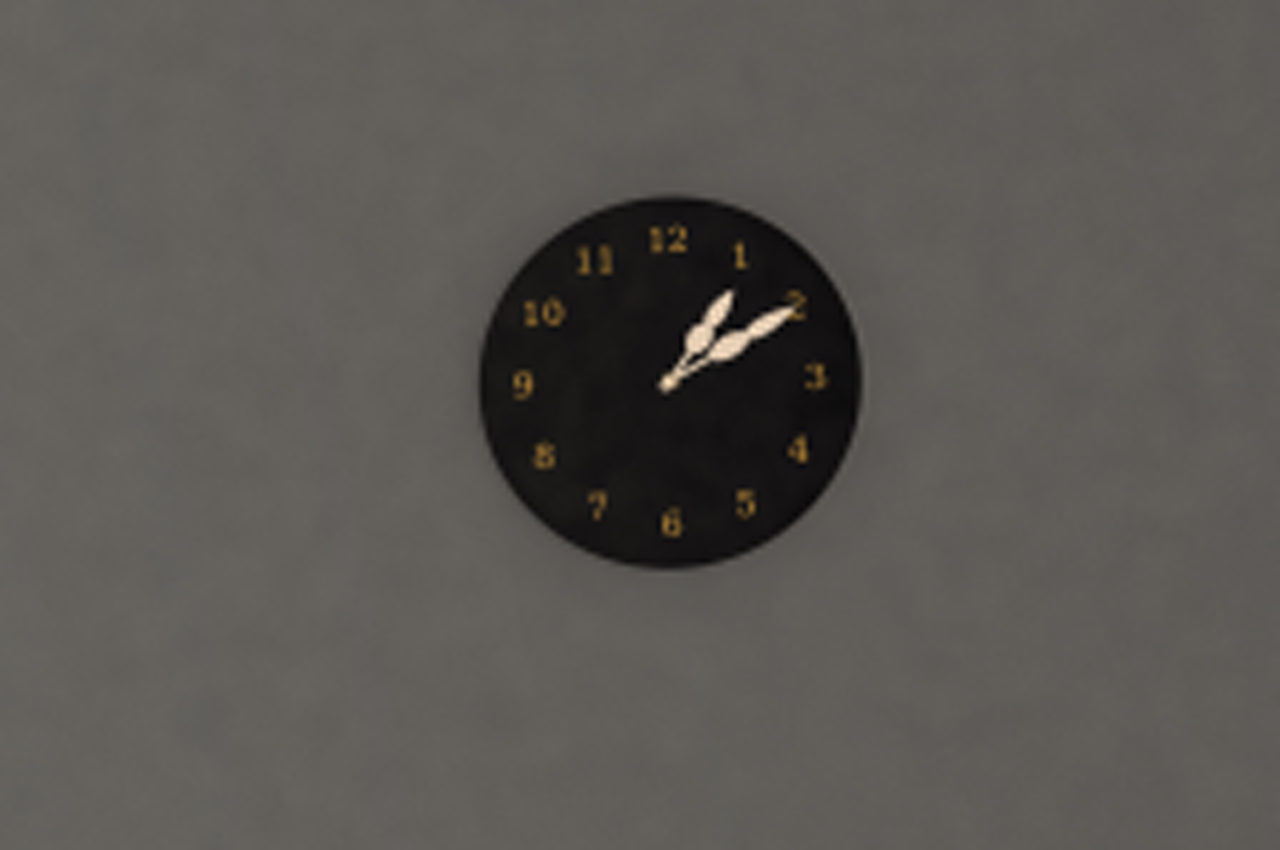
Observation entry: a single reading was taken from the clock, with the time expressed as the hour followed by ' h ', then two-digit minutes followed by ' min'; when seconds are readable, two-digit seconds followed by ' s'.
1 h 10 min
